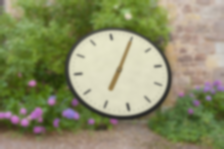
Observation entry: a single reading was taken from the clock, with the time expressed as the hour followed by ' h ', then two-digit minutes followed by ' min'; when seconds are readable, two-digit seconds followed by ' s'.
7 h 05 min
